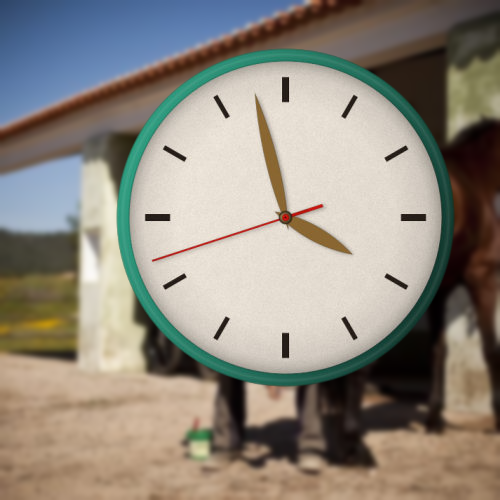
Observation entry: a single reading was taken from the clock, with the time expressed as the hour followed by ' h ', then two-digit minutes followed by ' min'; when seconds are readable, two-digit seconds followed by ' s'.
3 h 57 min 42 s
